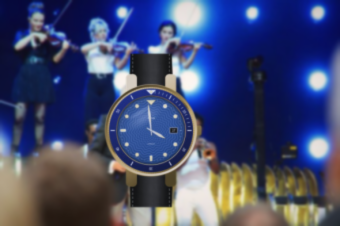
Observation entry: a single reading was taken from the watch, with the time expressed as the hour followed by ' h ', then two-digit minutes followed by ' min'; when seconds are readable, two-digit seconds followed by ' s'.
3 h 59 min
